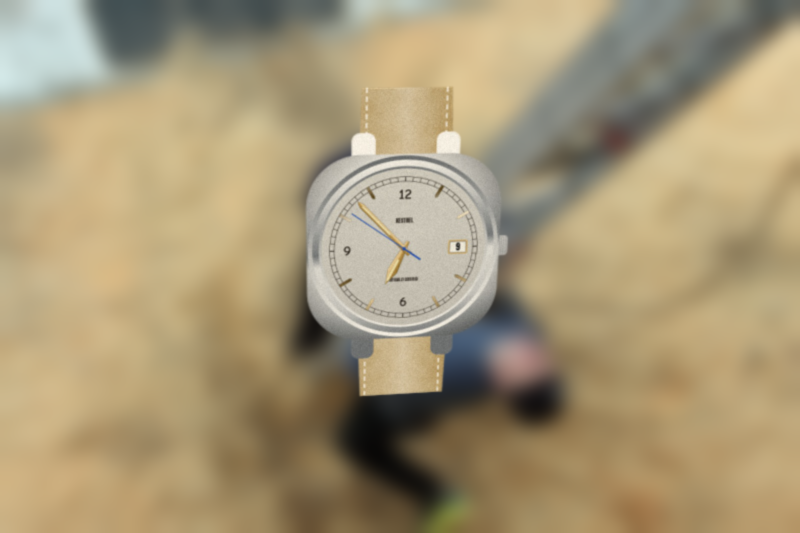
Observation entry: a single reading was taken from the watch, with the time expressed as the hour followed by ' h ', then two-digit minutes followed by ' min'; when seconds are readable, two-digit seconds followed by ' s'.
6 h 52 min 51 s
